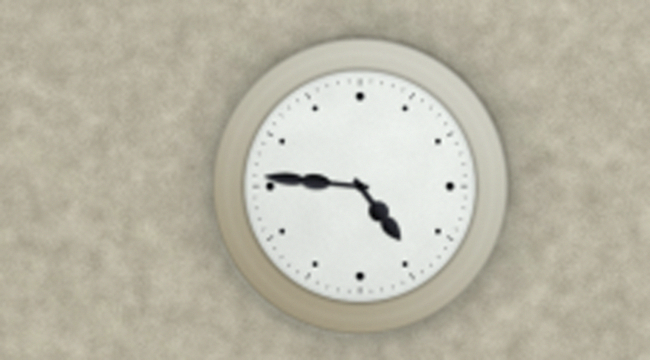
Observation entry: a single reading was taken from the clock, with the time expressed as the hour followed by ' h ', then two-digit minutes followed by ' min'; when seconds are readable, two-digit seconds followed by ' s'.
4 h 46 min
